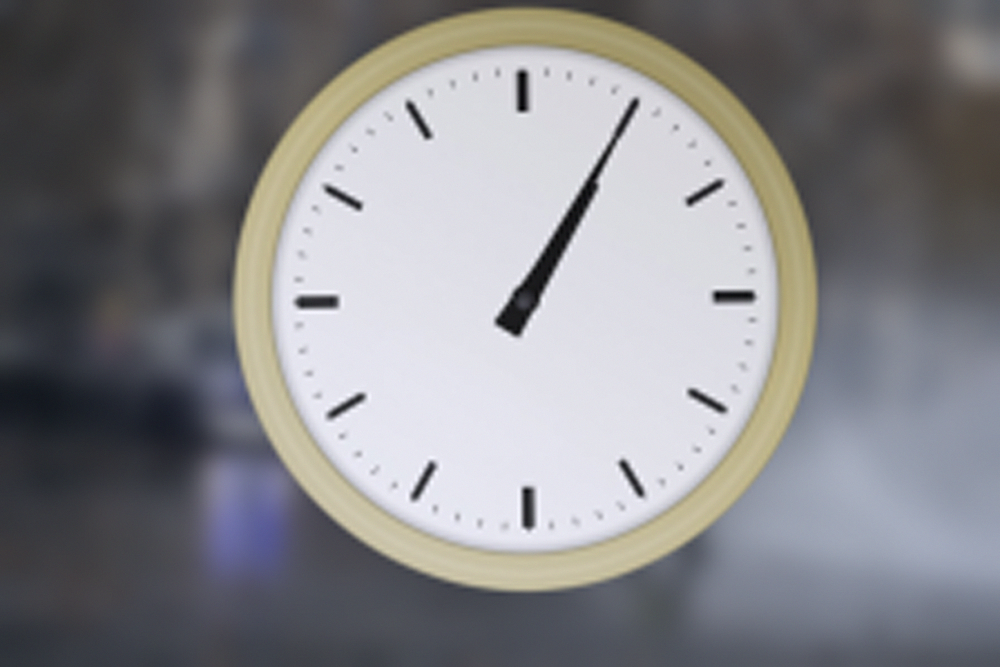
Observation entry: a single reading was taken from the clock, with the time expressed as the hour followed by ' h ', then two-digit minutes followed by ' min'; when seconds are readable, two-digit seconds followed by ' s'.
1 h 05 min
